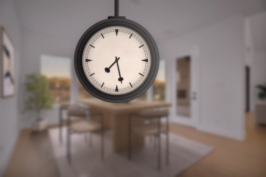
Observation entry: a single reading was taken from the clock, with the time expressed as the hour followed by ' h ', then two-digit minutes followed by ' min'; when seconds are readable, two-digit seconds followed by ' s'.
7 h 28 min
